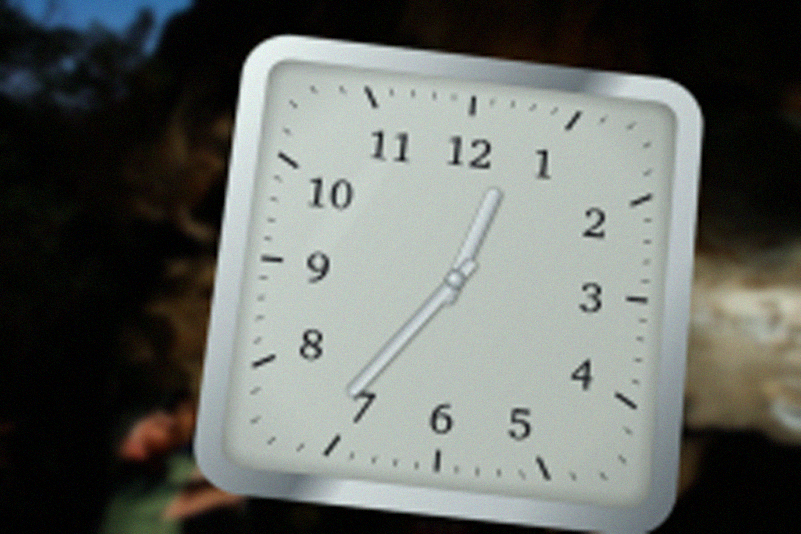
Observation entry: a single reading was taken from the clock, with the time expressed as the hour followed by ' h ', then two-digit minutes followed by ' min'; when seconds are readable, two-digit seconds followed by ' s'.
12 h 36 min
